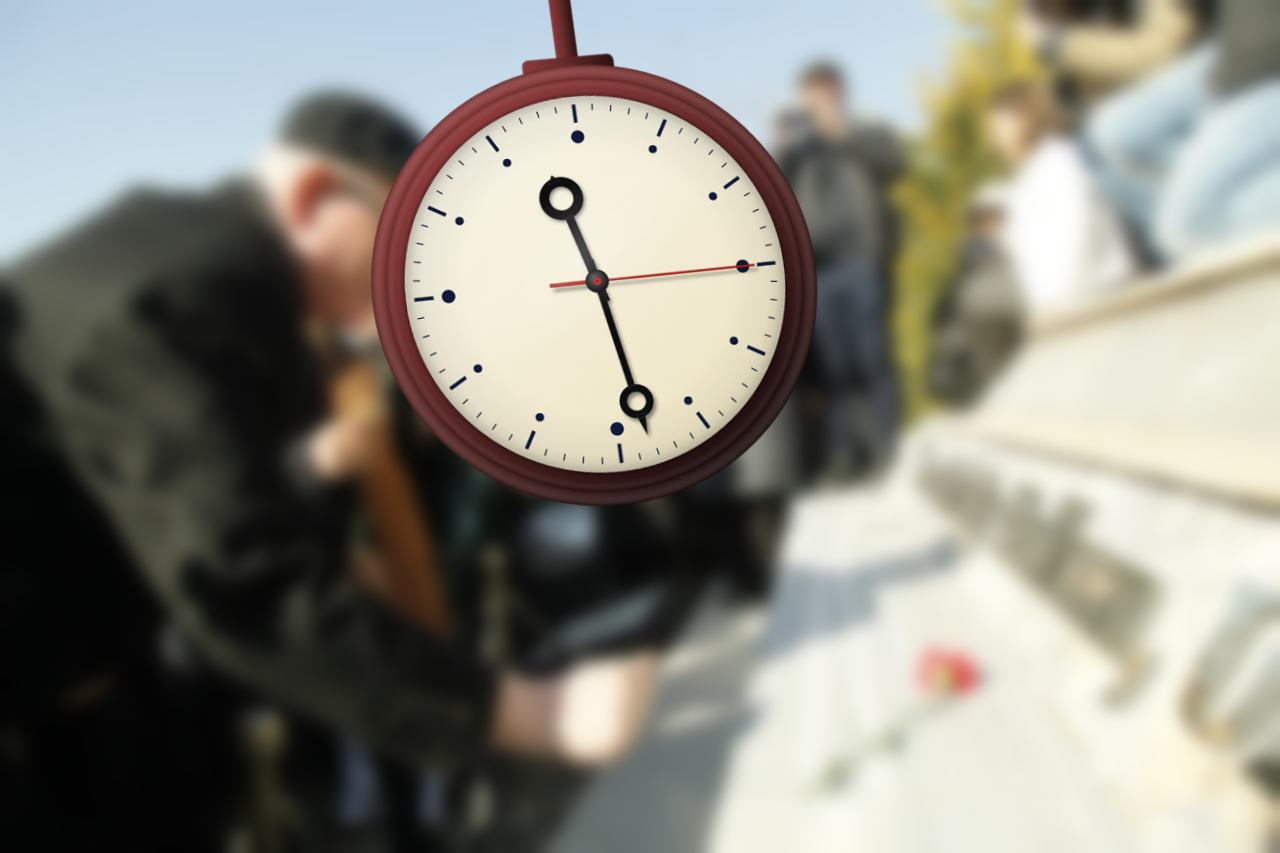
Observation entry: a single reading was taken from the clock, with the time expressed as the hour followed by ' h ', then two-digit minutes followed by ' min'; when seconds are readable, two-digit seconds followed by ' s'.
11 h 28 min 15 s
